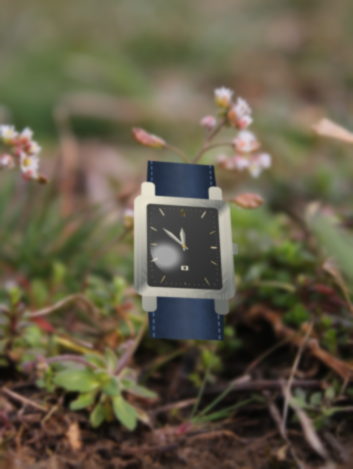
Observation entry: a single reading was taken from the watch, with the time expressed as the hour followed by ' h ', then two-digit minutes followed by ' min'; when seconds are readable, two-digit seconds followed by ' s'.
11 h 52 min
